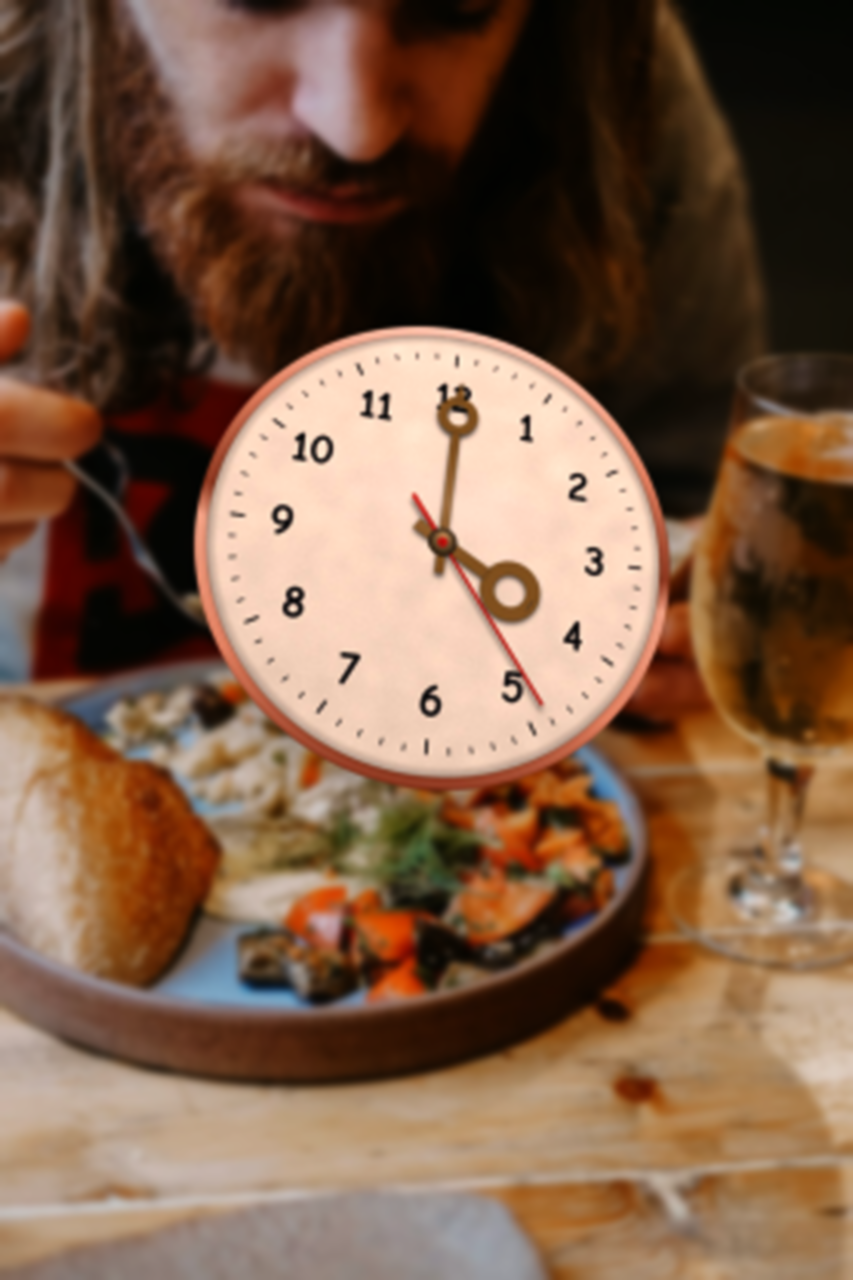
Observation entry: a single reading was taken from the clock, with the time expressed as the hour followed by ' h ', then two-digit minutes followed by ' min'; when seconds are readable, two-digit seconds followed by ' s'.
4 h 00 min 24 s
